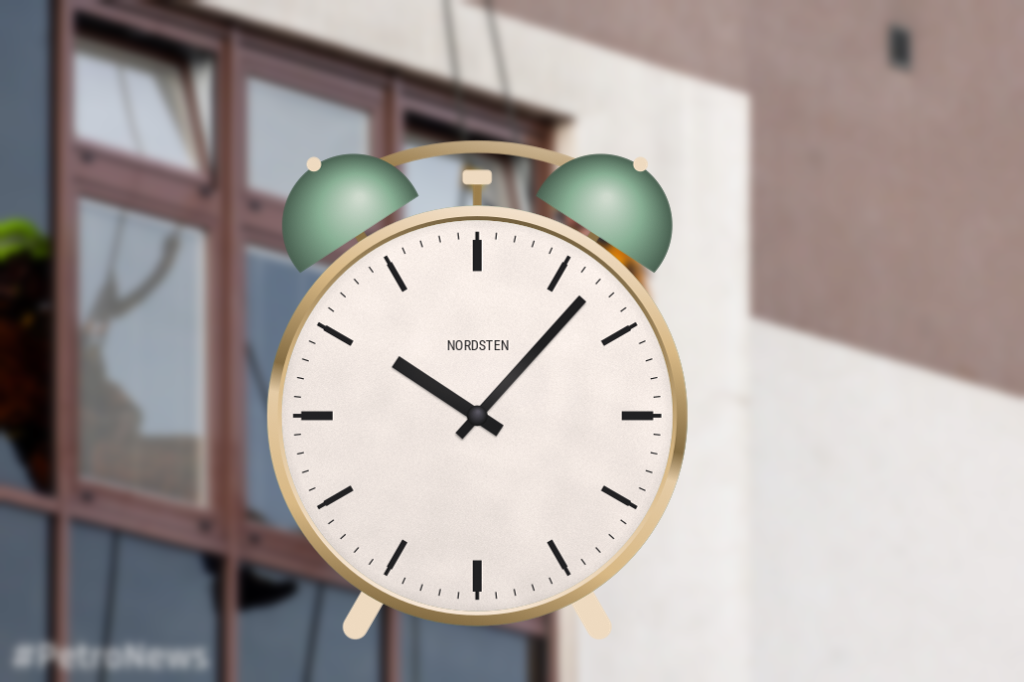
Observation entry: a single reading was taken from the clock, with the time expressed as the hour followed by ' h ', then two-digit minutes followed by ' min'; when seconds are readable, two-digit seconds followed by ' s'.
10 h 07 min
